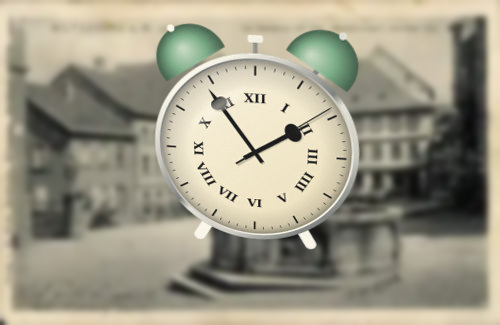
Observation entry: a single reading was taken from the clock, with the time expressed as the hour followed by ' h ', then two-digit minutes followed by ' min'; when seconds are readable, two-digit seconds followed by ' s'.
1 h 54 min 09 s
